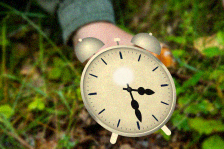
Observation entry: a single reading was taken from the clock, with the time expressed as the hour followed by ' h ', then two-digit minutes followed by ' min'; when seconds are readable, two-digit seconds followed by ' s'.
3 h 29 min
